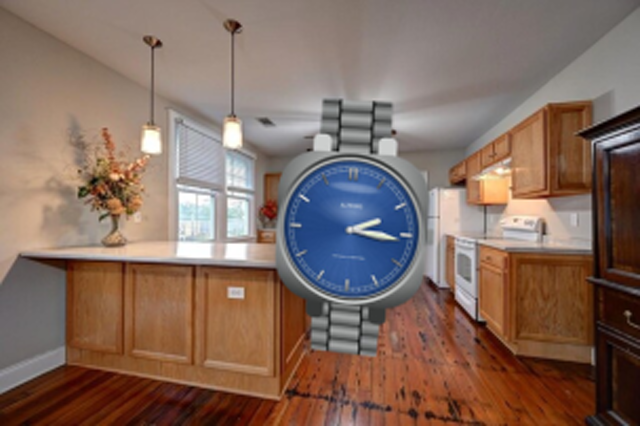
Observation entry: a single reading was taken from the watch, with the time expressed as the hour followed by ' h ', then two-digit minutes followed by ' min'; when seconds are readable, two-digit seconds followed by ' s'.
2 h 16 min
